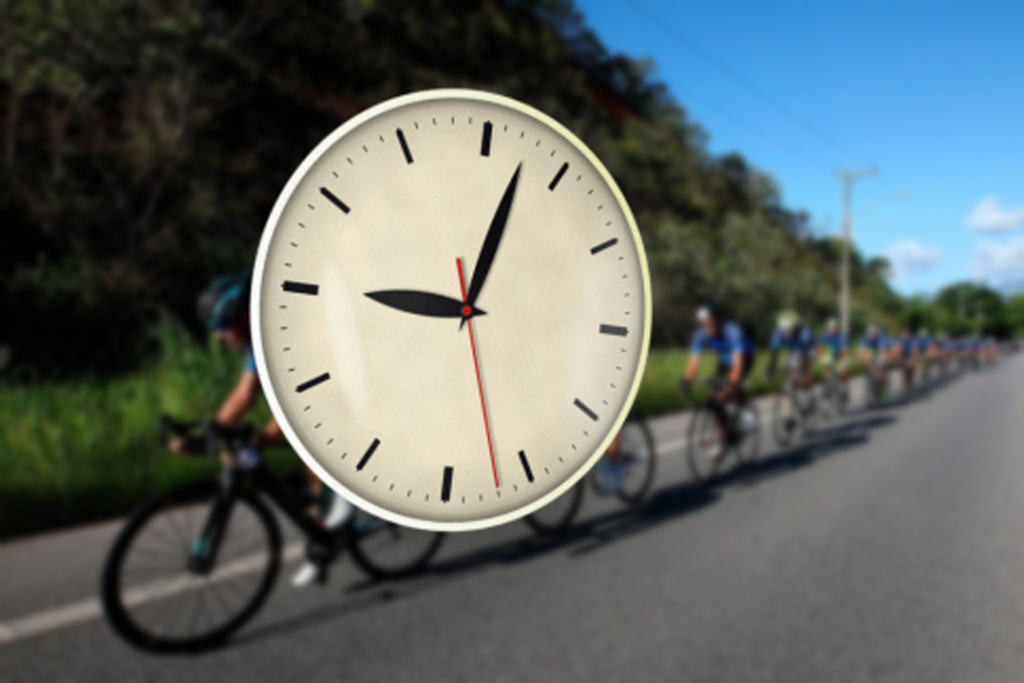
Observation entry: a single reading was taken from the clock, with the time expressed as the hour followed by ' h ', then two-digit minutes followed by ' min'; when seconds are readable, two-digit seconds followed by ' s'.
9 h 02 min 27 s
